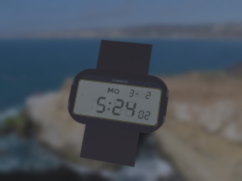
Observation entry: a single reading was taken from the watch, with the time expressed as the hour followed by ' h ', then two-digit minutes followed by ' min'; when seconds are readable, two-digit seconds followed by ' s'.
5 h 24 min
